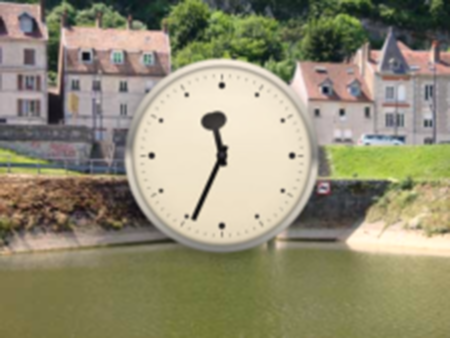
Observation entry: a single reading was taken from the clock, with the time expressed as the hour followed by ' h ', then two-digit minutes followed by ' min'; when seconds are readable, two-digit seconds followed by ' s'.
11 h 34 min
